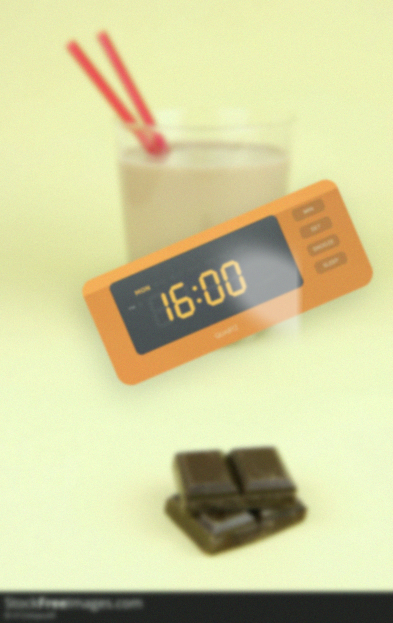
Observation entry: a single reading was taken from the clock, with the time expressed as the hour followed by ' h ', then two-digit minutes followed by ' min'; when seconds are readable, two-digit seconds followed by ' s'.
16 h 00 min
